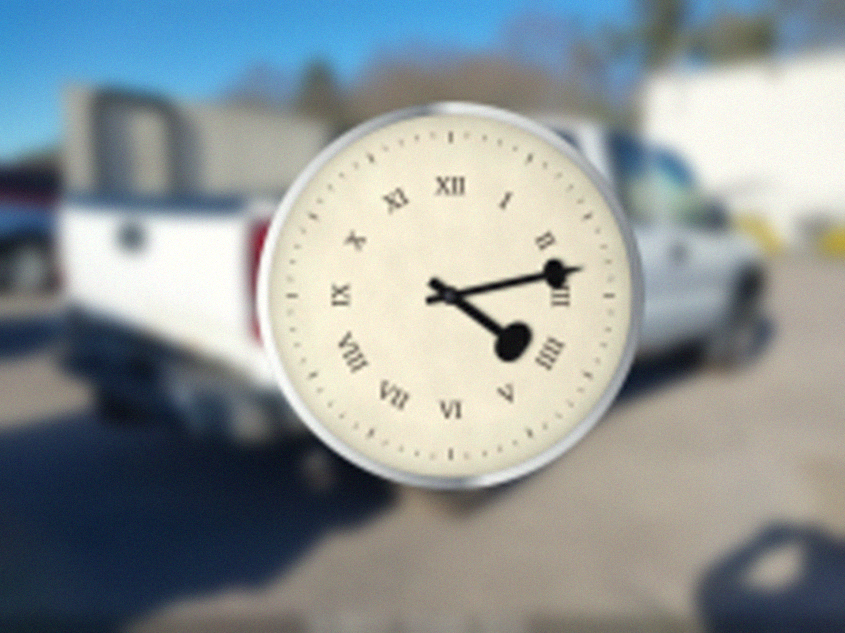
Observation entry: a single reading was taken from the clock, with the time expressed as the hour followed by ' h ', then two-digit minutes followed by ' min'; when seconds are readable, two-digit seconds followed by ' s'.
4 h 13 min
